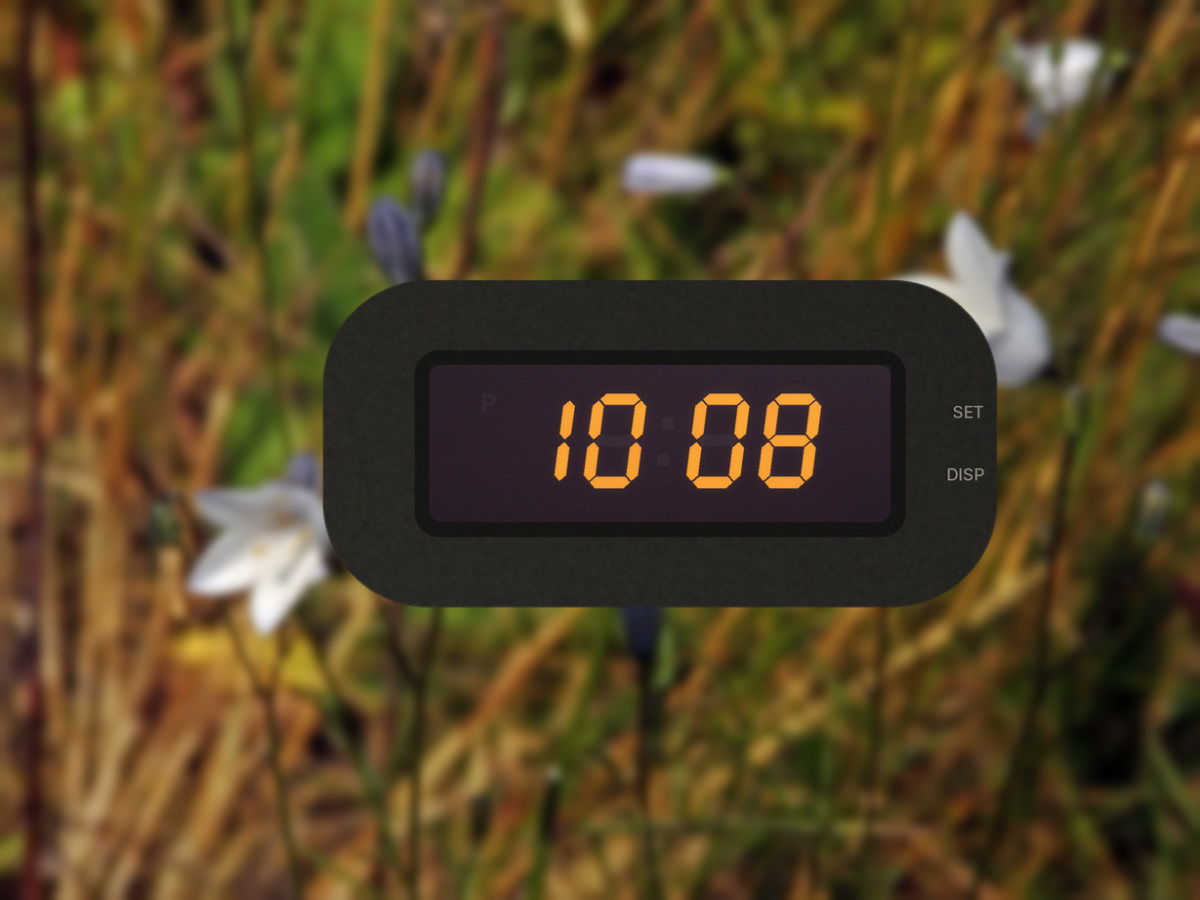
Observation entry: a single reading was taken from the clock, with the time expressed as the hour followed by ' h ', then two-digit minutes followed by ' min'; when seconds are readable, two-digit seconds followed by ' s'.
10 h 08 min
